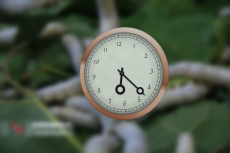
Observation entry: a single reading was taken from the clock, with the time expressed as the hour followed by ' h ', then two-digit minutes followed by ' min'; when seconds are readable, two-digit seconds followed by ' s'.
6 h 23 min
